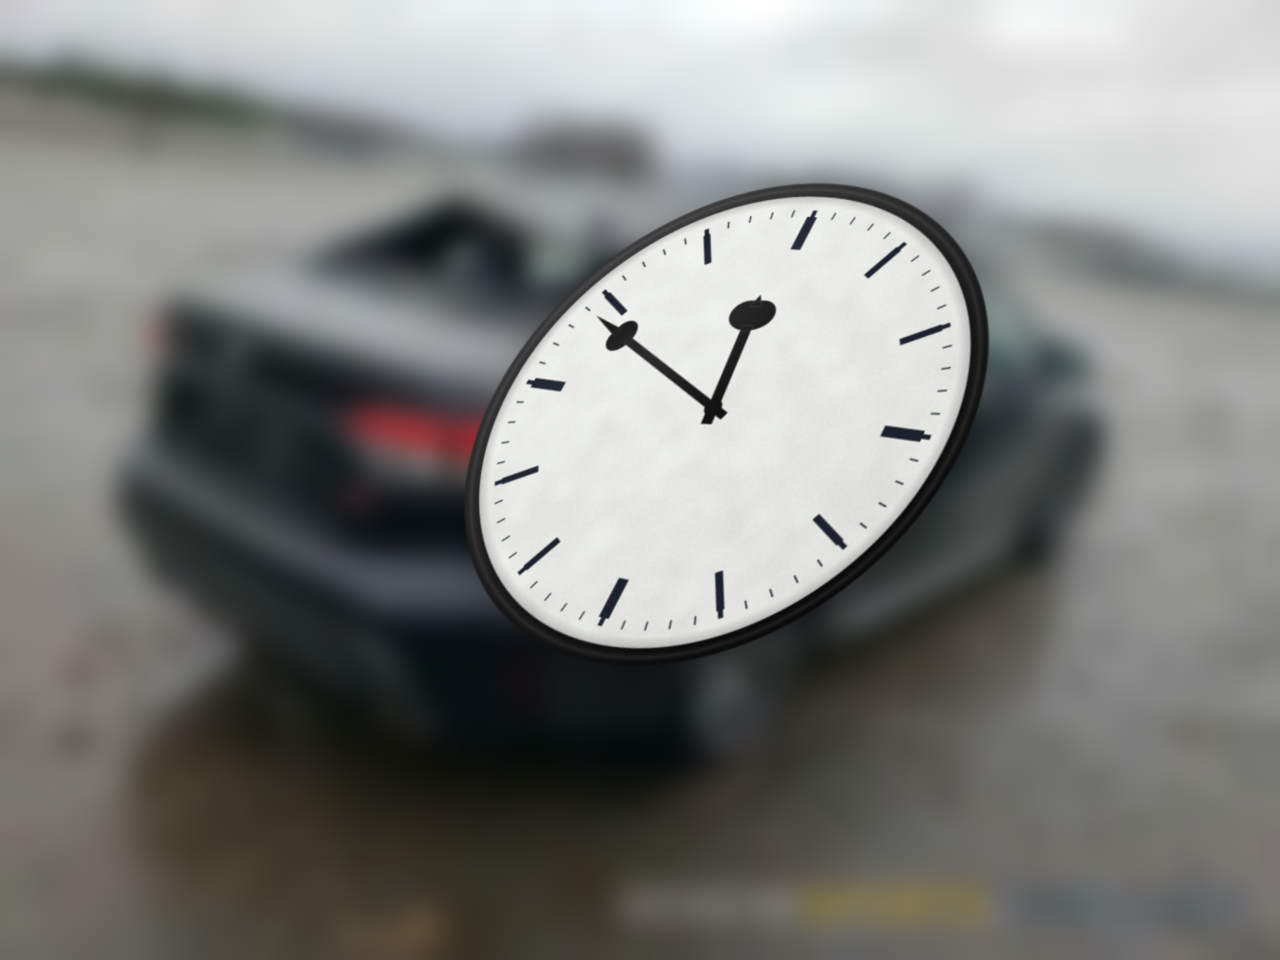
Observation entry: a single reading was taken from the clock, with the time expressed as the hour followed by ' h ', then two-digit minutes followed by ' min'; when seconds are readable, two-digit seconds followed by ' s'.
11 h 49 min
